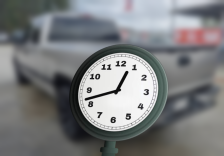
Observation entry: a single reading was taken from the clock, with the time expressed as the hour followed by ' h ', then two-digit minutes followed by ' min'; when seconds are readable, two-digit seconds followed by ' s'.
12 h 42 min
